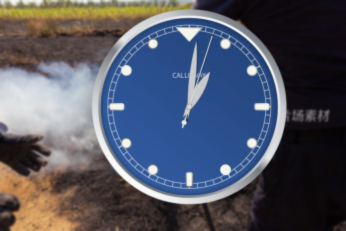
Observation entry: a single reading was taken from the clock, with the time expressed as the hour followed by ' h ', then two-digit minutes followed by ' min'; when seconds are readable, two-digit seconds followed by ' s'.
1 h 01 min 03 s
